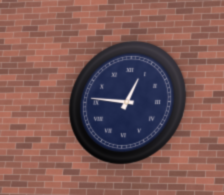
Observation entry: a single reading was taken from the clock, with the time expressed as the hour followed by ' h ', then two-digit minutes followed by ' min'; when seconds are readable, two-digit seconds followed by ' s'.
12 h 46 min
